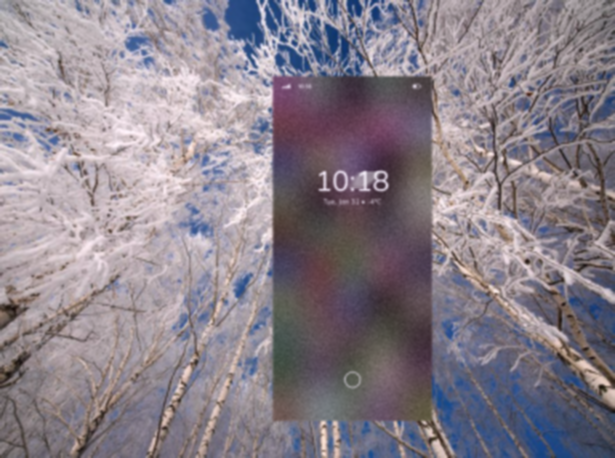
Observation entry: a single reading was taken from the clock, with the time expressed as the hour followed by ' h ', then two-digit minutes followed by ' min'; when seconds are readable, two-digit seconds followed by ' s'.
10 h 18 min
